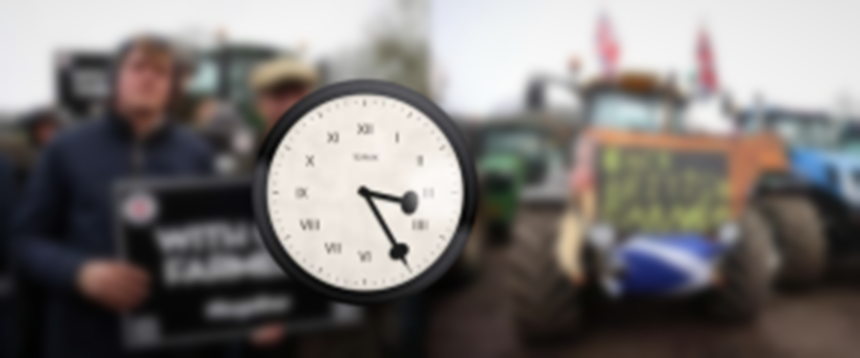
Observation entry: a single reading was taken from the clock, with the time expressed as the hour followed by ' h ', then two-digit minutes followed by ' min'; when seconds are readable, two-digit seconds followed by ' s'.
3 h 25 min
